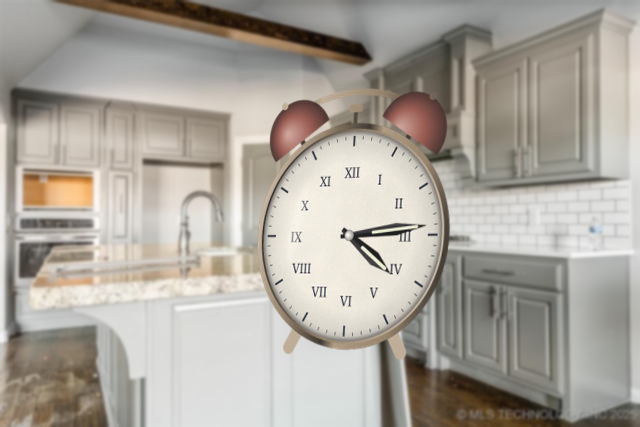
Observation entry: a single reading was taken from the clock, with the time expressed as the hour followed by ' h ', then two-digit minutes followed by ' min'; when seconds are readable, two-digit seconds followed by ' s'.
4 h 14 min
